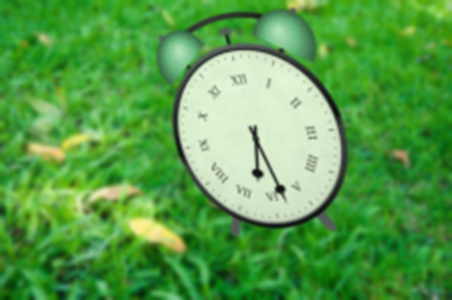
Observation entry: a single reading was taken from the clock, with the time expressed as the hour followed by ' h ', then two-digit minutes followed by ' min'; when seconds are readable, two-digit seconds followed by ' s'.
6 h 28 min
